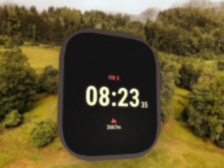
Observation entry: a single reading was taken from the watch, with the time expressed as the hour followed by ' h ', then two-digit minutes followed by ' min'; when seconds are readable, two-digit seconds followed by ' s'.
8 h 23 min
